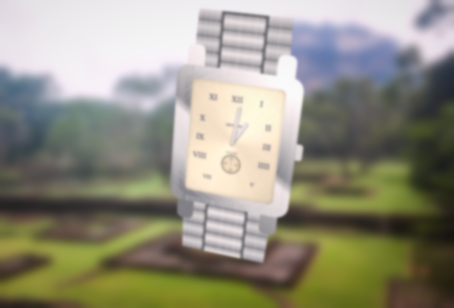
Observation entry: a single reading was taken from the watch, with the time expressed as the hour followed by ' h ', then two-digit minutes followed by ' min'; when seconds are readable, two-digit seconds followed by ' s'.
1 h 01 min
